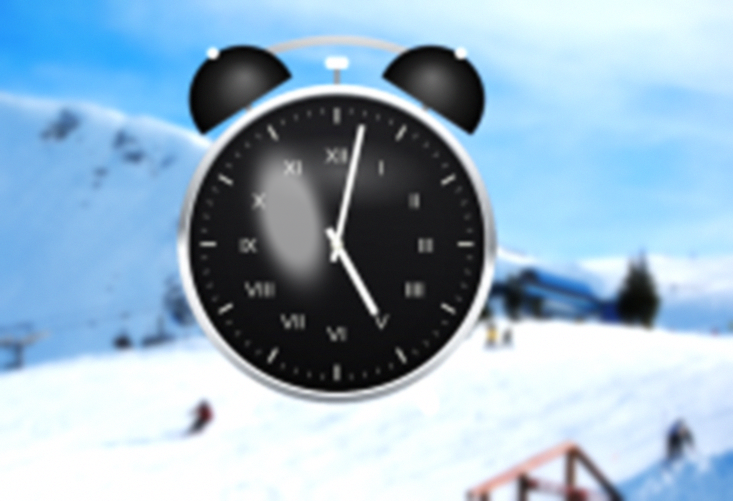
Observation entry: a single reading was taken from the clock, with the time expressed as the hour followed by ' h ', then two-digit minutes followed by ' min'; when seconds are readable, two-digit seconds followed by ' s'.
5 h 02 min
